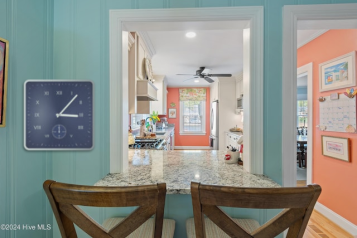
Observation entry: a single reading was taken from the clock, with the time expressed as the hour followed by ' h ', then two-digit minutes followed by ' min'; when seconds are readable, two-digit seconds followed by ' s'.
3 h 07 min
